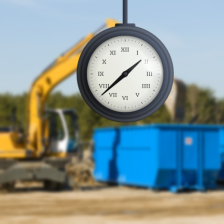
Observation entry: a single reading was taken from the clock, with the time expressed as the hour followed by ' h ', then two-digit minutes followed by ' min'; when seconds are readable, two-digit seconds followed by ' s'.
1 h 38 min
